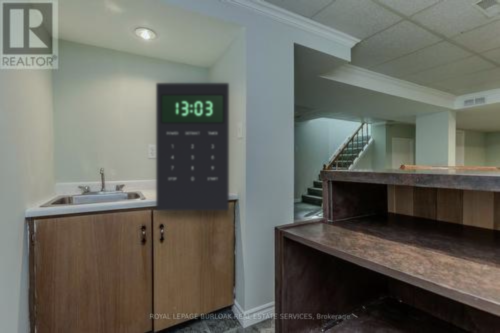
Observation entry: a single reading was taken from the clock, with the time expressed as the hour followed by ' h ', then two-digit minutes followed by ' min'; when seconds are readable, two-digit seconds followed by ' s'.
13 h 03 min
